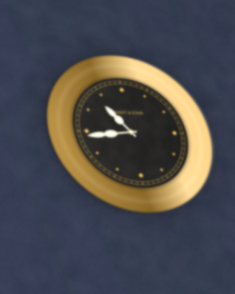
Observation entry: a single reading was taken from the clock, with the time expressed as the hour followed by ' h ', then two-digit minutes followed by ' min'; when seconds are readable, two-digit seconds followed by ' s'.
10 h 44 min
